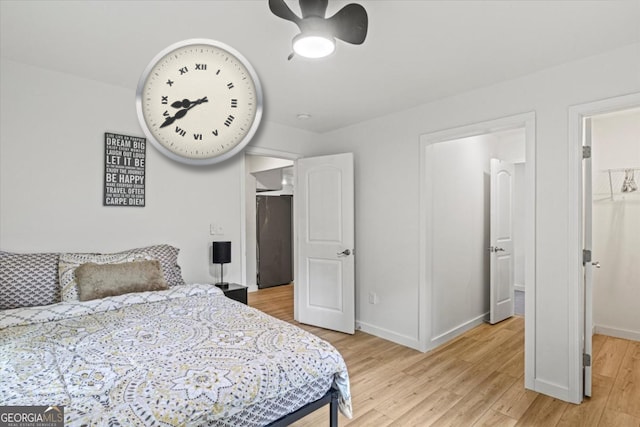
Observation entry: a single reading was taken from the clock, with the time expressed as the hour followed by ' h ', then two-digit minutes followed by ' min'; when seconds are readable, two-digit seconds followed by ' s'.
8 h 39 min
